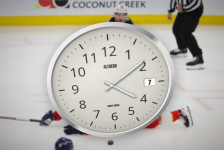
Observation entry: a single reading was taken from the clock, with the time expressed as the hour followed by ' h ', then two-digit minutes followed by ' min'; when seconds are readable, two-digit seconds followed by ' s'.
4 h 09 min
